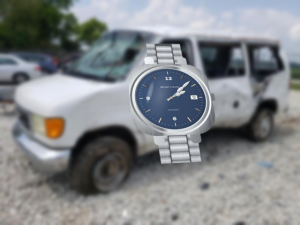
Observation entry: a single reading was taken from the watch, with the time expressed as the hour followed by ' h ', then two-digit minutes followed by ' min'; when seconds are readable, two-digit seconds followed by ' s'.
2 h 08 min
